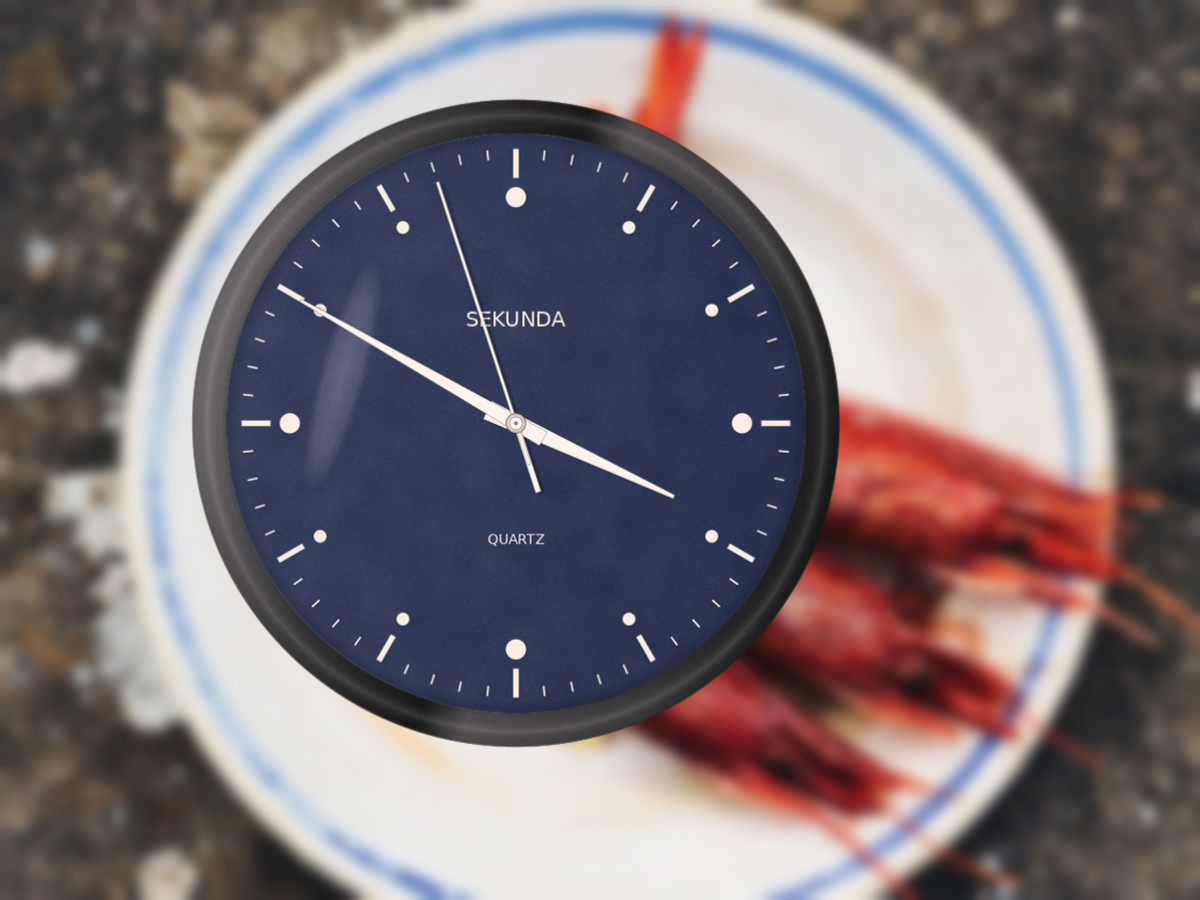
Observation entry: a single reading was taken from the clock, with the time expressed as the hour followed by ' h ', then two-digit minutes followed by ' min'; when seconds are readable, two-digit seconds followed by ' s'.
3 h 49 min 57 s
